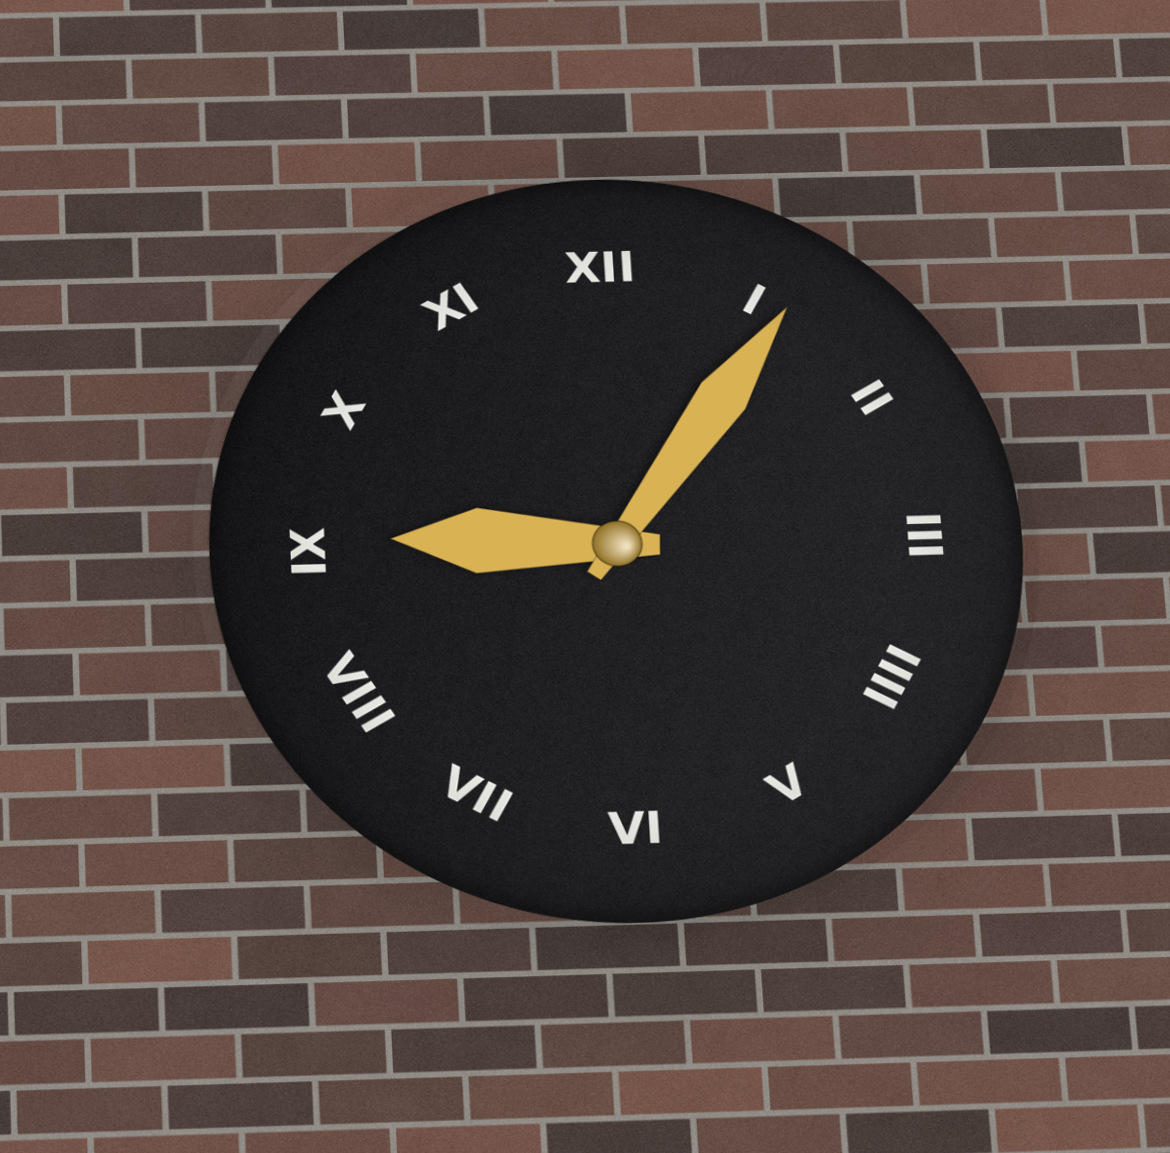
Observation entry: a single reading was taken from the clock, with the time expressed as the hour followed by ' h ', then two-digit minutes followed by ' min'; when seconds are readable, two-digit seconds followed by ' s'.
9 h 06 min
